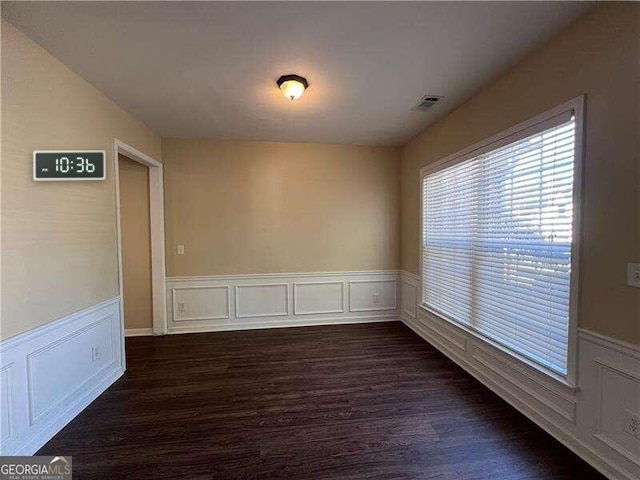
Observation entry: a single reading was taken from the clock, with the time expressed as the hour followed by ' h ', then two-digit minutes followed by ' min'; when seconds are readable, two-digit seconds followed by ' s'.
10 h 36 min
